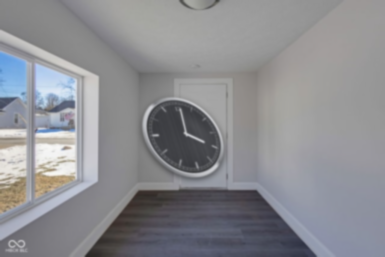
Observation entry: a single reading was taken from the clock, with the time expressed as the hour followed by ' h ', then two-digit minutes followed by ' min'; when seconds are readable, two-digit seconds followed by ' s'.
4 h 01 min
